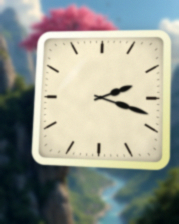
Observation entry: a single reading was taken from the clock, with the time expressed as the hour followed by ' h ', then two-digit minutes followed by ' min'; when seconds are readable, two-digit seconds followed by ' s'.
2 h 18 min
